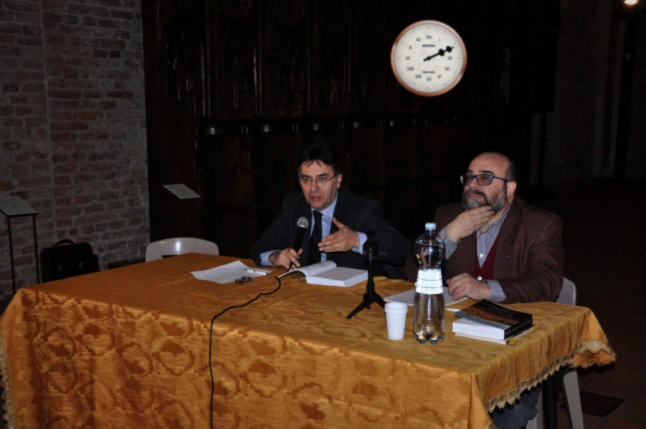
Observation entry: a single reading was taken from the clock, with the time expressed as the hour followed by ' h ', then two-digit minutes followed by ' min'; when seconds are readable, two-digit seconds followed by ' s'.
2 h 11 min
